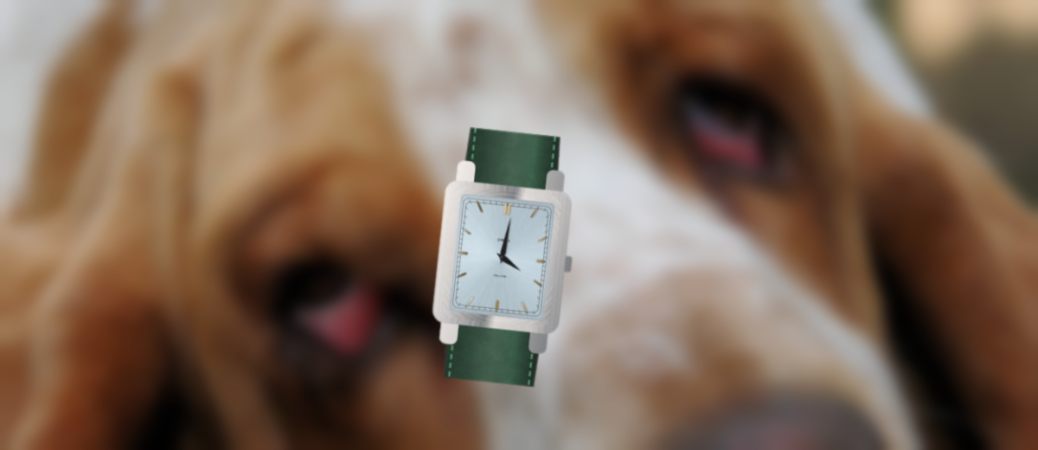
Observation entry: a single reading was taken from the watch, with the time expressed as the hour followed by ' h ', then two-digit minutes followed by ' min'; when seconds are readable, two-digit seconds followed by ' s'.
4 h 01 min
